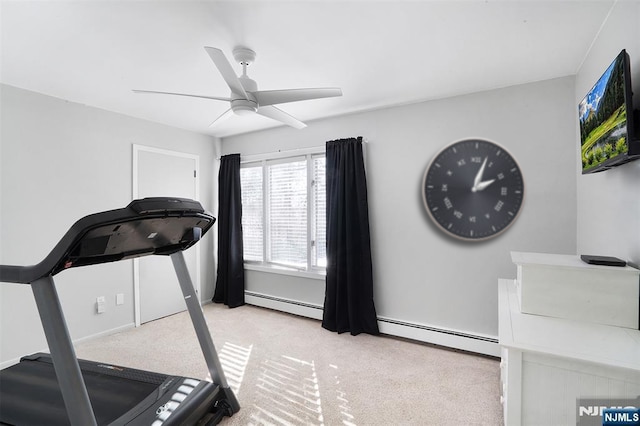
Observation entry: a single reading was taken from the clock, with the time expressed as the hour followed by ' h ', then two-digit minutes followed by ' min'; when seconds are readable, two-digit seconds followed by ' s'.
2 h 03 min
